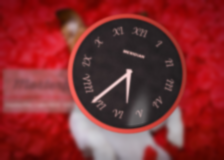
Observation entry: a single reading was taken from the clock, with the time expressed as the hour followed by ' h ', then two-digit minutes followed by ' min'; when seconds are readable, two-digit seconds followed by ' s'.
5 h 36 min
